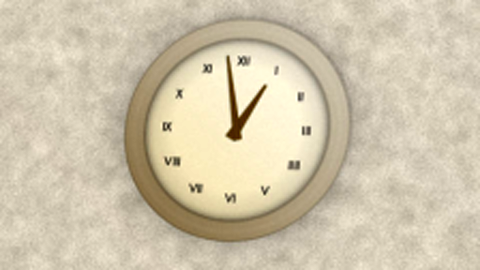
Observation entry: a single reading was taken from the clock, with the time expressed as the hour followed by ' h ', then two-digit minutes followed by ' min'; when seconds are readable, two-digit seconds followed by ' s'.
12 h 58 min
